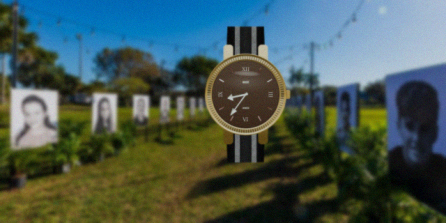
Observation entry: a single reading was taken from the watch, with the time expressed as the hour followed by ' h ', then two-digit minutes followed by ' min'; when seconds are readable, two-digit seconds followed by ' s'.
8 h 36 min
